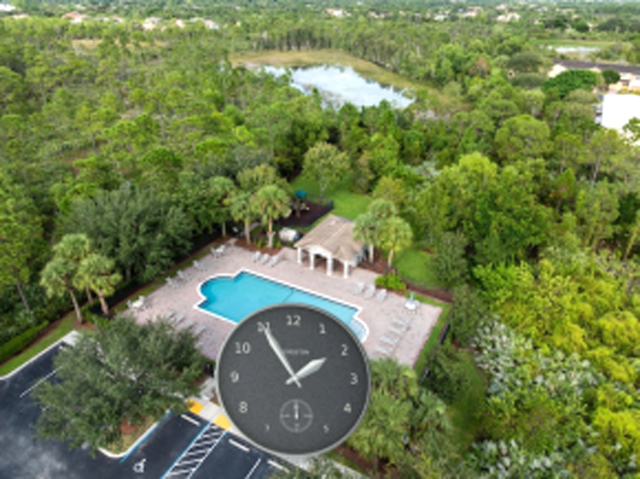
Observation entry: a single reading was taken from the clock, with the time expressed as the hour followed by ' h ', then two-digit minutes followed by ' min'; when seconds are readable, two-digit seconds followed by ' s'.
1 h 55 min
